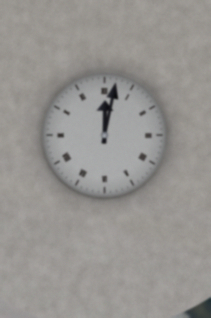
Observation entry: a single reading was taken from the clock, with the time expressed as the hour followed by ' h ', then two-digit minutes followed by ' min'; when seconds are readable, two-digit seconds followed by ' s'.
12 h 02 min
